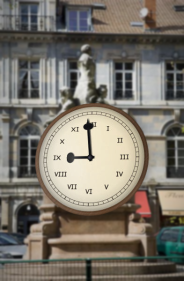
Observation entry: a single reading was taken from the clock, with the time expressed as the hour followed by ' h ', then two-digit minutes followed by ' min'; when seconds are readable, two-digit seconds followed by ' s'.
8 h 59 min
